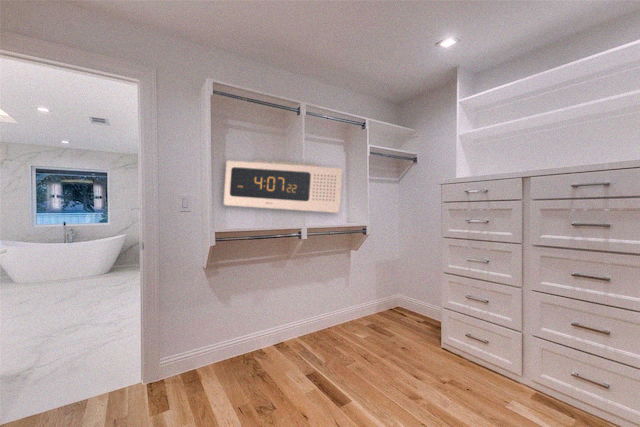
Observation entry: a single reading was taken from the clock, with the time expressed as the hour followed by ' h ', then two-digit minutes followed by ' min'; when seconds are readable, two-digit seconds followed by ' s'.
4 h 07 min
